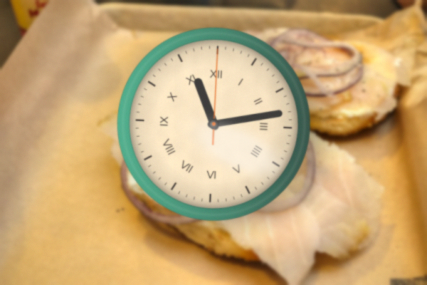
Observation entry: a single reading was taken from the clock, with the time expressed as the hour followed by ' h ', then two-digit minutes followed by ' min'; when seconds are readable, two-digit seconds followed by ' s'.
11 h 13 min 00 s
